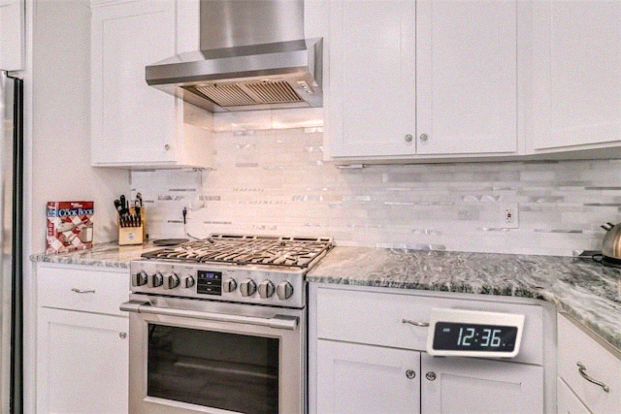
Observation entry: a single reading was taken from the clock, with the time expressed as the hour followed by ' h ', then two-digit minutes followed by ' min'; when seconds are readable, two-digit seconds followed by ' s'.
12 h 36 min
